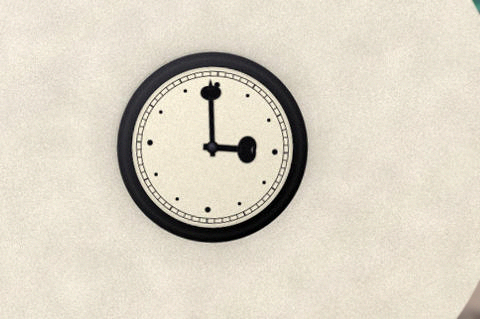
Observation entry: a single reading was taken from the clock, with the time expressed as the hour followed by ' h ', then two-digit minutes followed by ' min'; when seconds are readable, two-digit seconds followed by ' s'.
2 h 59 min
